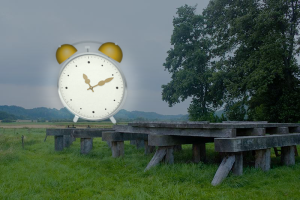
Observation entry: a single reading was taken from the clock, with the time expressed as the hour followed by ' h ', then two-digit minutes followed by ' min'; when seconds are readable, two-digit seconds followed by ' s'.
11 h 11 min
